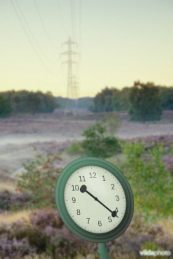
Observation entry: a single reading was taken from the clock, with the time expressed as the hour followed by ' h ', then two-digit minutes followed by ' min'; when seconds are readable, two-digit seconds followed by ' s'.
10 h 22 min
